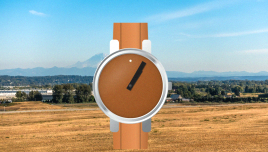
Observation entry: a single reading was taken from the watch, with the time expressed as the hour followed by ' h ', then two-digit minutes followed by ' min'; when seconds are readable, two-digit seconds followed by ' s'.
1 h 05 min
